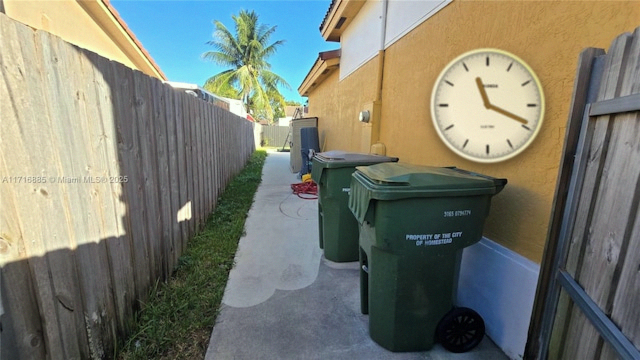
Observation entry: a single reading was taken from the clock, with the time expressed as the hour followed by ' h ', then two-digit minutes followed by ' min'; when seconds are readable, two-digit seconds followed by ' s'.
11 h 19 min
